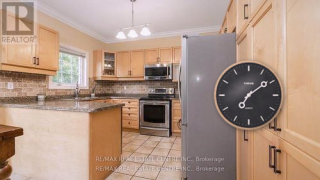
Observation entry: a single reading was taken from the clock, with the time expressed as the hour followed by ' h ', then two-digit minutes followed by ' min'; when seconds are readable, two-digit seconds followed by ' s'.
7 h 09 min
